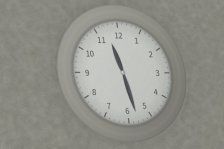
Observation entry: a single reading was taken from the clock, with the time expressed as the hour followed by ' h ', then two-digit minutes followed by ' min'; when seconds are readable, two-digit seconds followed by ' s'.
11 h 28 min
